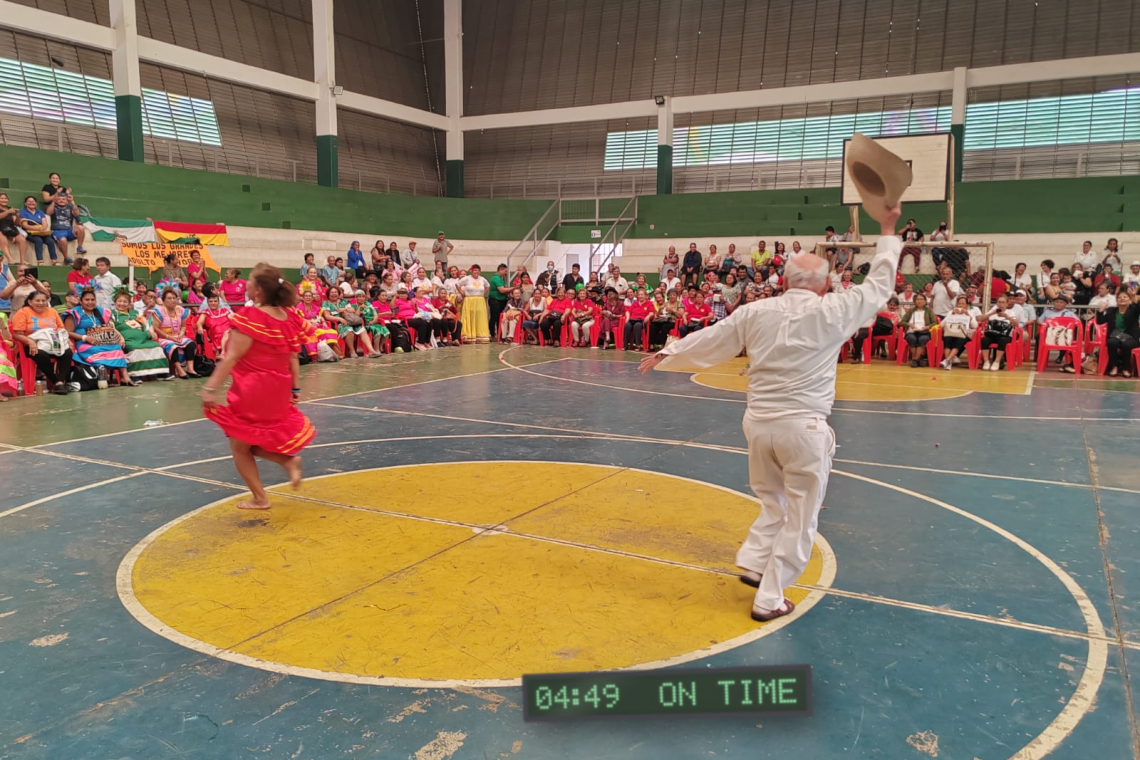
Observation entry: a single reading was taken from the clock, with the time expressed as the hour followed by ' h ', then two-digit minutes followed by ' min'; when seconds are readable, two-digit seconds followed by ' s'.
4 h 49 min
